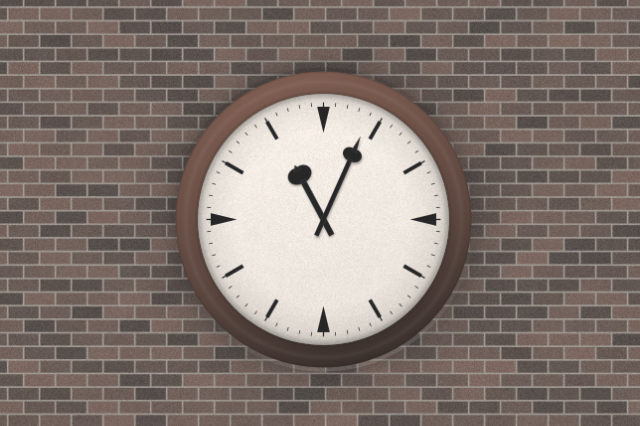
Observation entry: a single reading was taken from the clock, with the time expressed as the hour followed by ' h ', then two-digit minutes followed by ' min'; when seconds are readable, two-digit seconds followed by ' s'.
11 h 04 min
